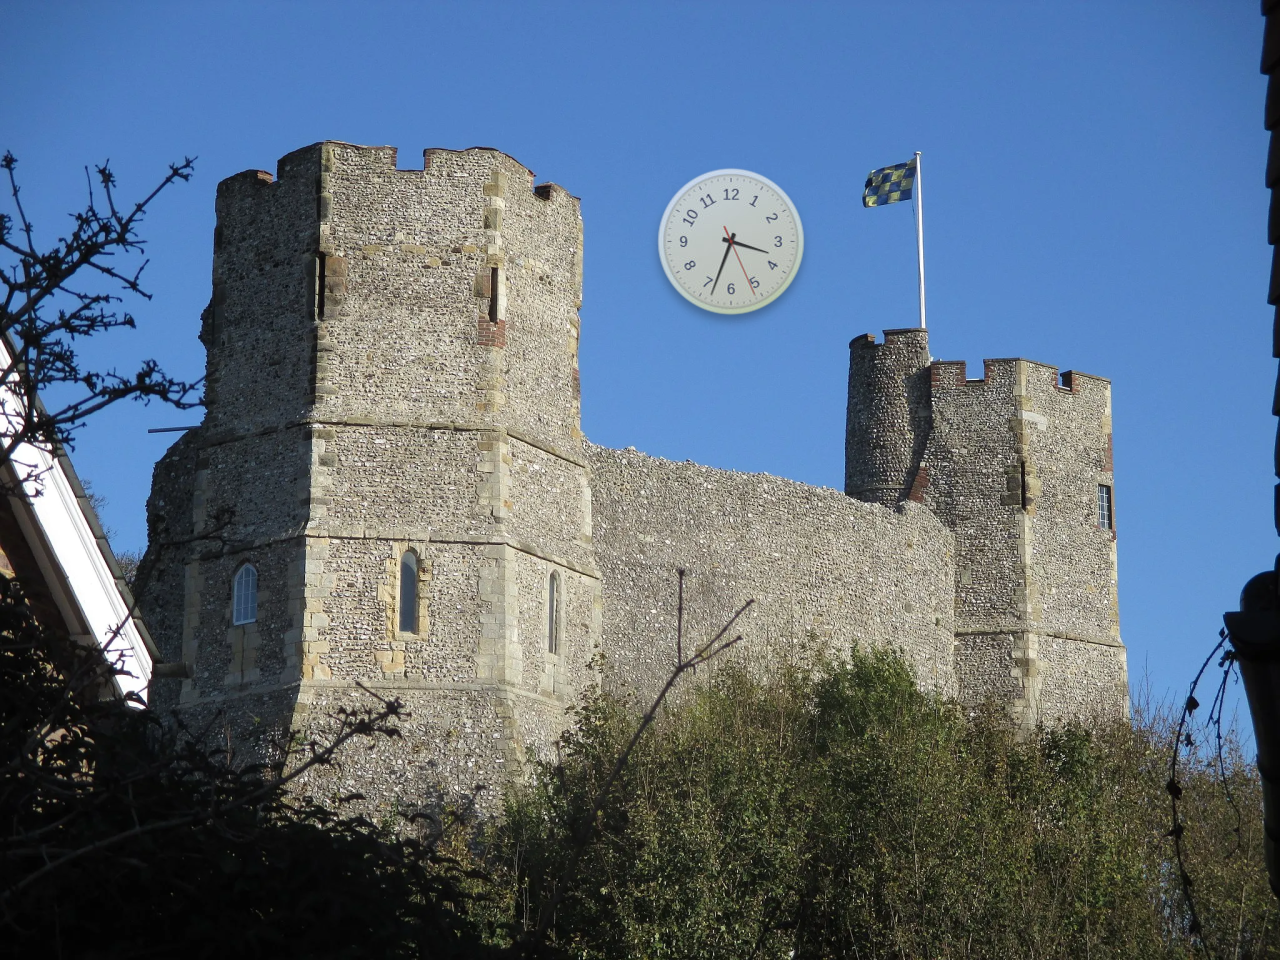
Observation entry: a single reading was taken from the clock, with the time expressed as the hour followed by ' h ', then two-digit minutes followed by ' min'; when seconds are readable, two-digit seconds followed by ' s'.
3 h 33 min 26 s
